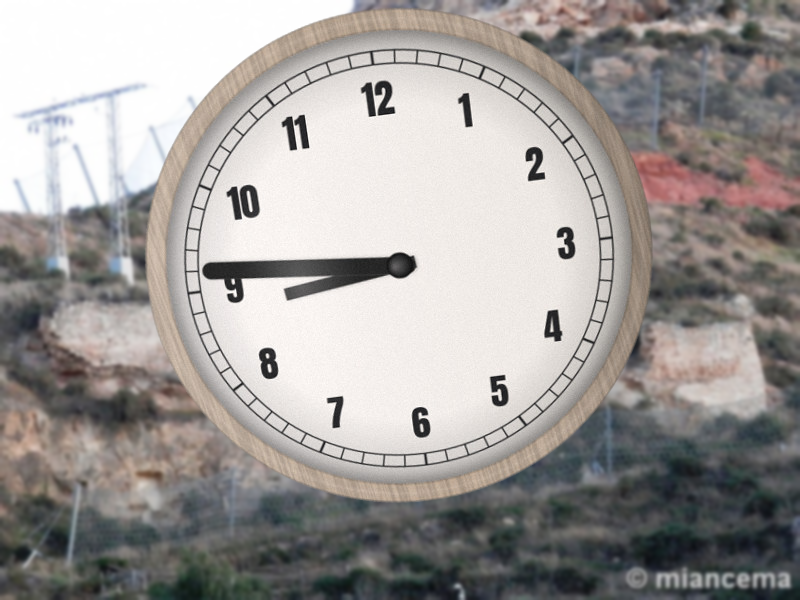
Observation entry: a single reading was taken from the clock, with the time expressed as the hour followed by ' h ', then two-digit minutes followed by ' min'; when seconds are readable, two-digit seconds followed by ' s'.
8 h 46 min
